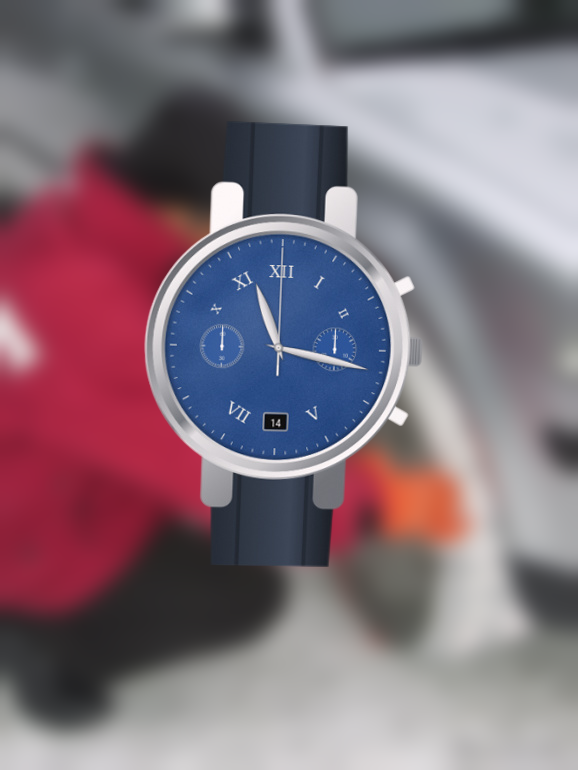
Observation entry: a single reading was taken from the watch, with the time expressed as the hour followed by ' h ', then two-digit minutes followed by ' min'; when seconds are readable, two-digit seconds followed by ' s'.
11 h 17 min
